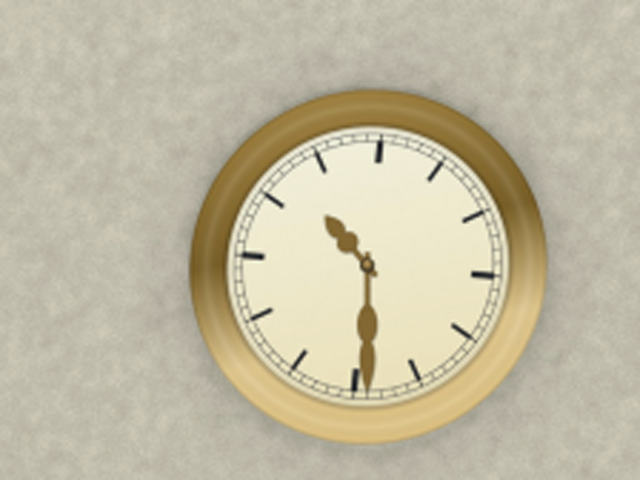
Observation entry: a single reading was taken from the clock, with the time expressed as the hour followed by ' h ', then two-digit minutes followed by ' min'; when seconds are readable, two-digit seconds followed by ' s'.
10 h 29 min
